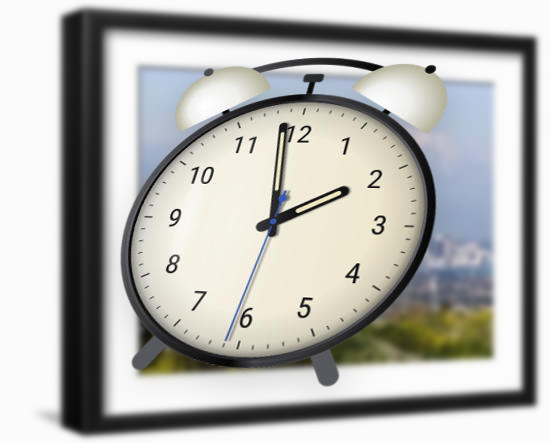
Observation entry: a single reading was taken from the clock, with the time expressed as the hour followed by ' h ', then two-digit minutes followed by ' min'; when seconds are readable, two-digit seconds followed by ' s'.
1 h 58 min 31 s
